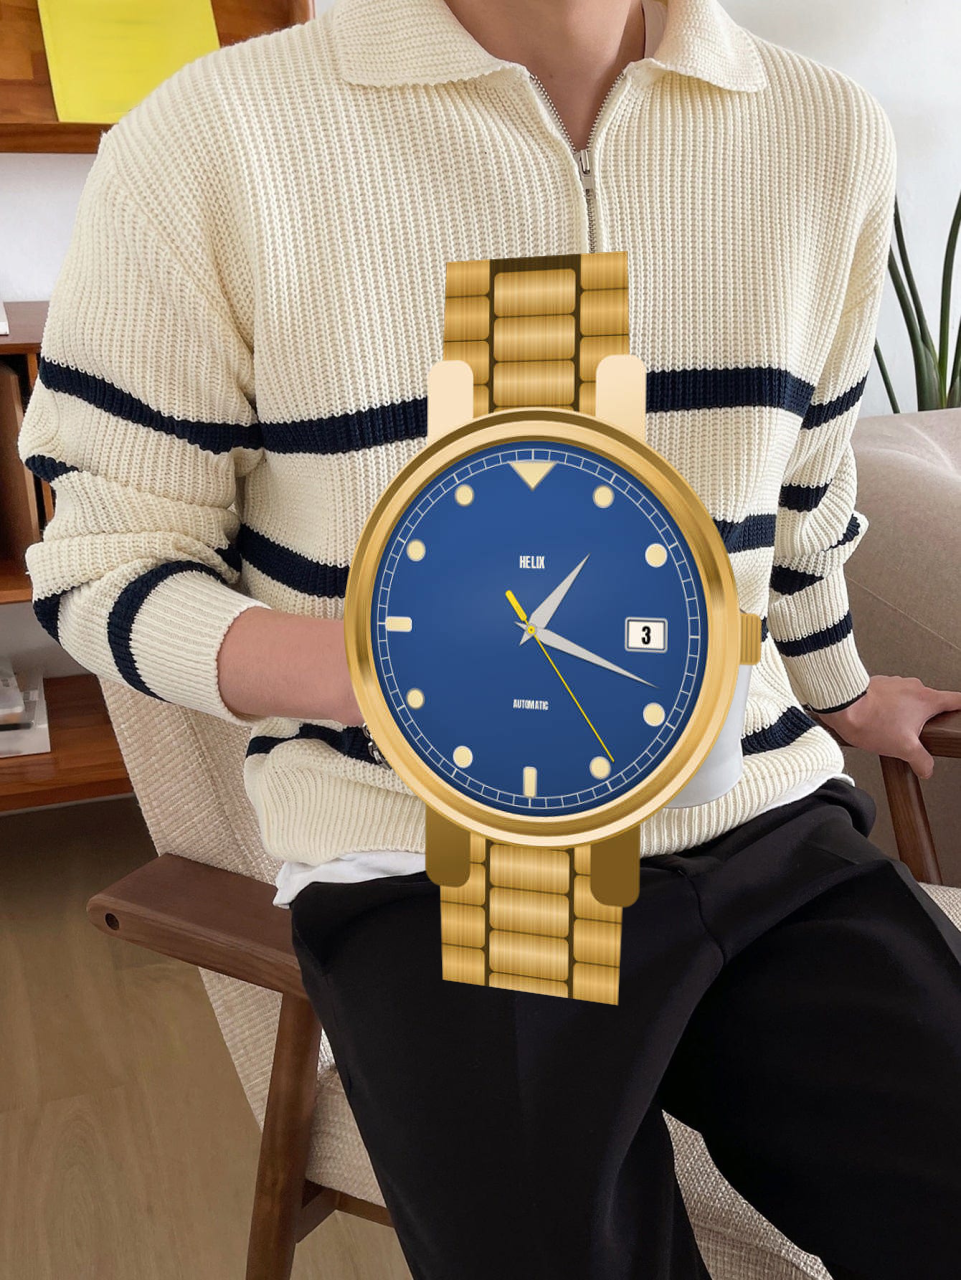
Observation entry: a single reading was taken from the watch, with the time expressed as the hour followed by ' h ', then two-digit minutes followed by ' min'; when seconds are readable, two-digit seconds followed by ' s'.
1 h 18 min 24 s
